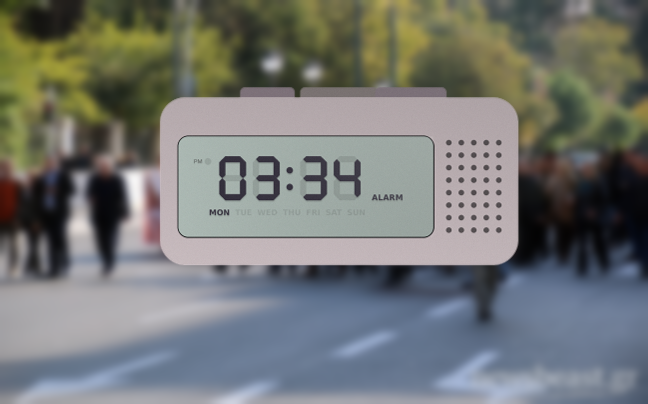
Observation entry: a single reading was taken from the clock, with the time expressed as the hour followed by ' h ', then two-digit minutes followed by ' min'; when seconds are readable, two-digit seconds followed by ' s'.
3 h 34 min
